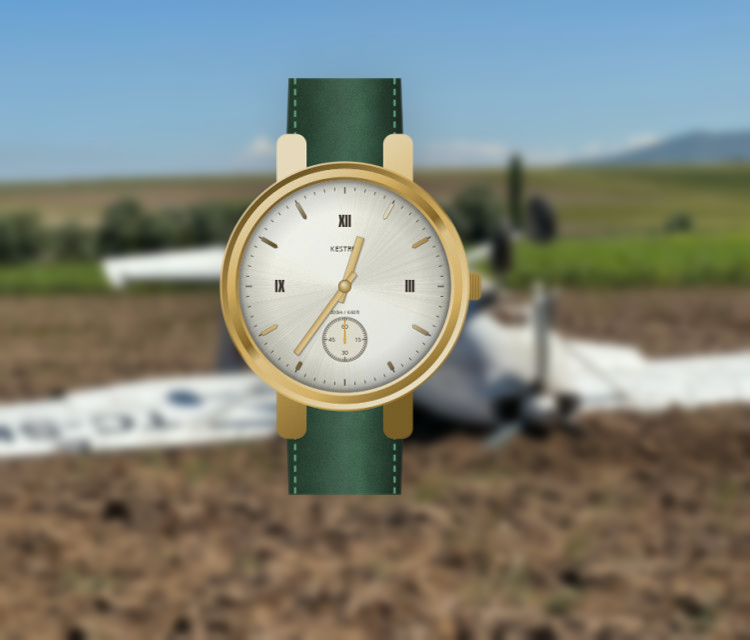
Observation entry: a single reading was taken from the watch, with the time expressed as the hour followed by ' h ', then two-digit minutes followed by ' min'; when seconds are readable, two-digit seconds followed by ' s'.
12 h 36 min
